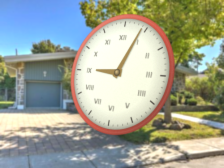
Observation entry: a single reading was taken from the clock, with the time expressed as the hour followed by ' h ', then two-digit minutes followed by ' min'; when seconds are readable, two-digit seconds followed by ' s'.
9 h 04 min
